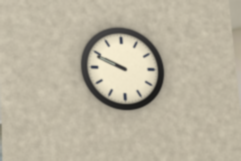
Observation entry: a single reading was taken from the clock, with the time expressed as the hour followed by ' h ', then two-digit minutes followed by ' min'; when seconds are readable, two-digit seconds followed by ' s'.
9 h 49 min
